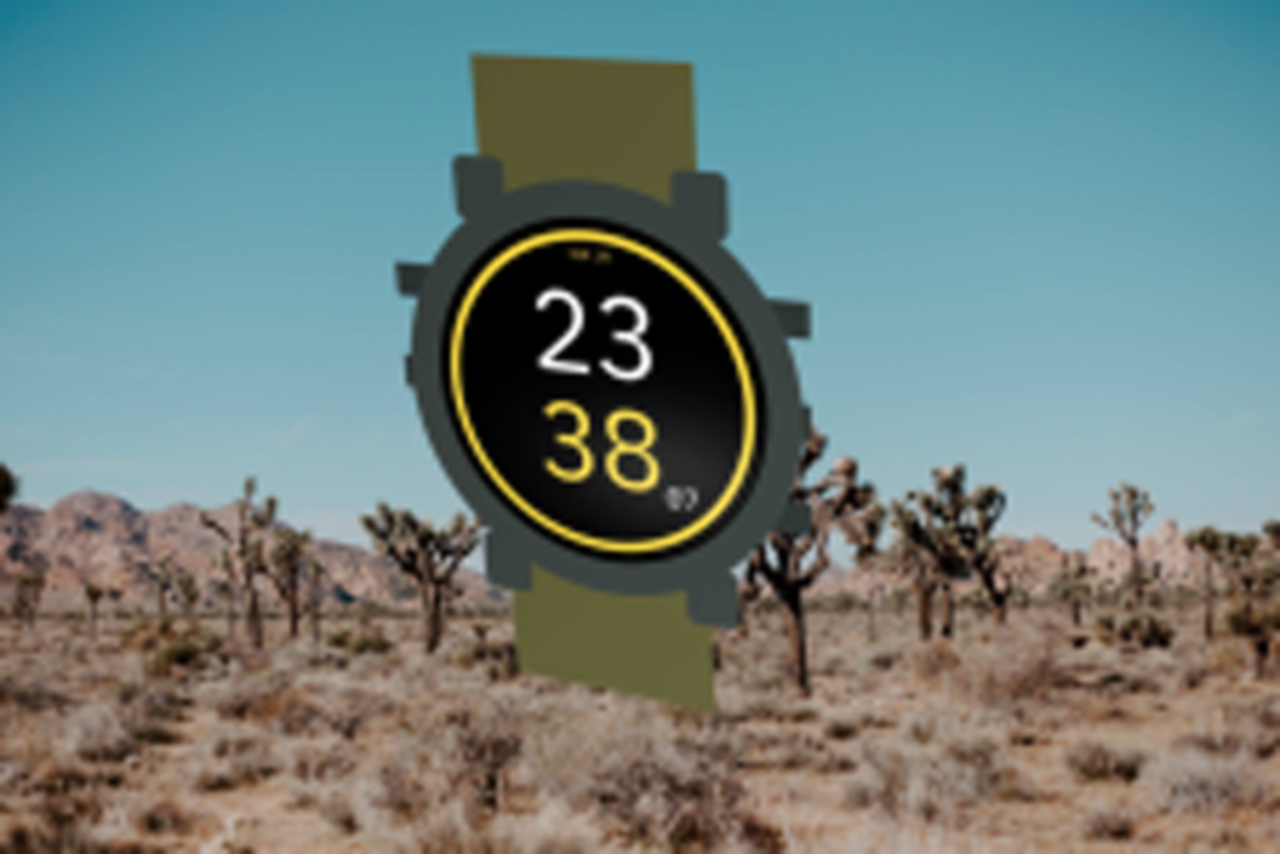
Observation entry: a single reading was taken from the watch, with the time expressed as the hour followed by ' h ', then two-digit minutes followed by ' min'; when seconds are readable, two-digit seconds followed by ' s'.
23 h 38 min
